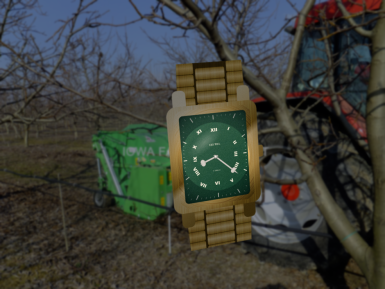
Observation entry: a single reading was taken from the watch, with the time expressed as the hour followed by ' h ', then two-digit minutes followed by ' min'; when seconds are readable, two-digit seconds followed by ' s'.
8 h 22 min
